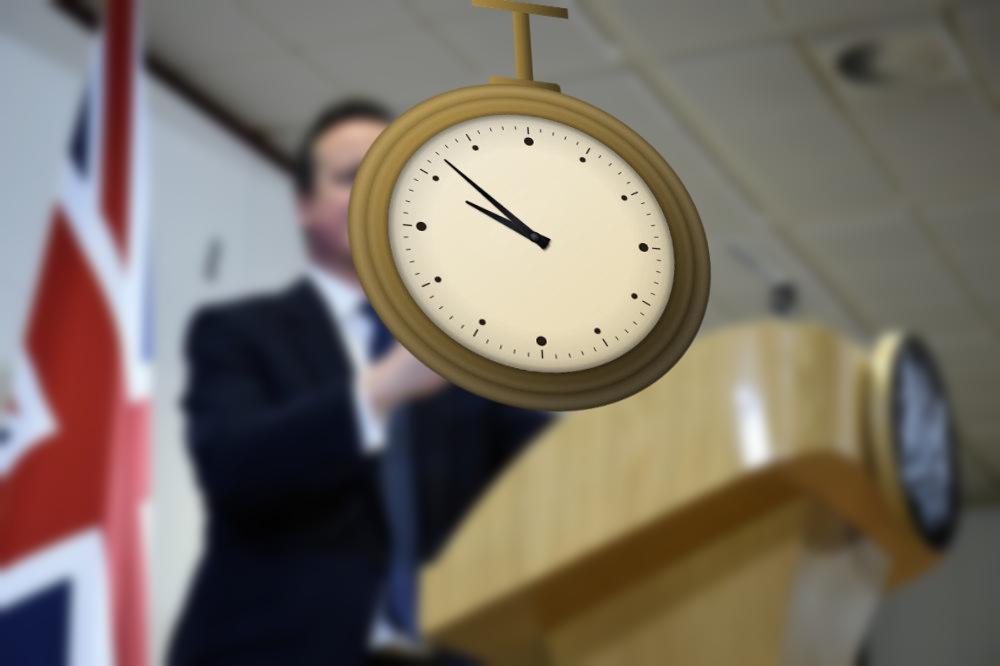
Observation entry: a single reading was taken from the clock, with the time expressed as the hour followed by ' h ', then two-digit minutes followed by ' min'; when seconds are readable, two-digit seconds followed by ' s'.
9 h 52 min
